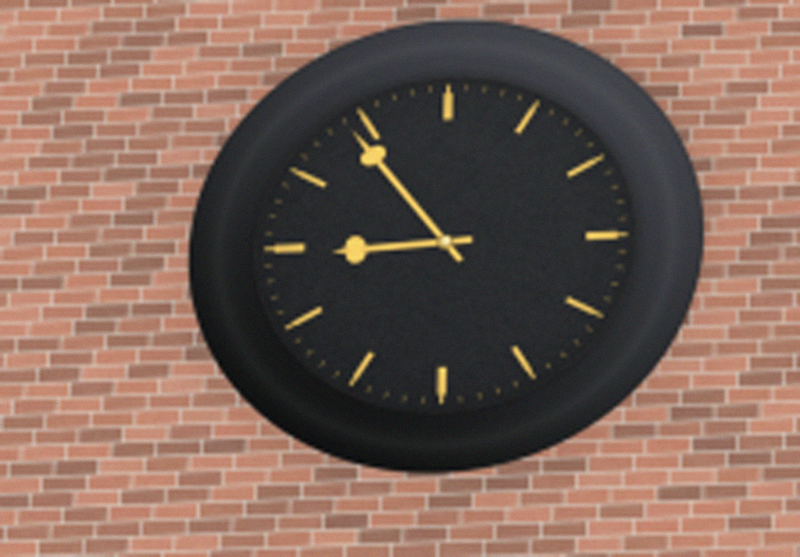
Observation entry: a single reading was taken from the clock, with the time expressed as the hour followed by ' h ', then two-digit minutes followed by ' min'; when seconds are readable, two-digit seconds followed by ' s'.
8 h 54 min
